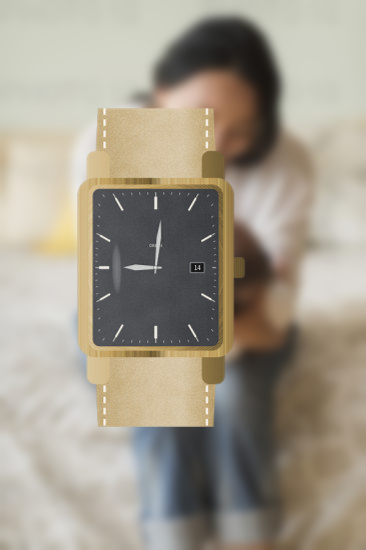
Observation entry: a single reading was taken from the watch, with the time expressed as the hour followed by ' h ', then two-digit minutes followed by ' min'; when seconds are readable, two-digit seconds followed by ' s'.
9 h 01 min
